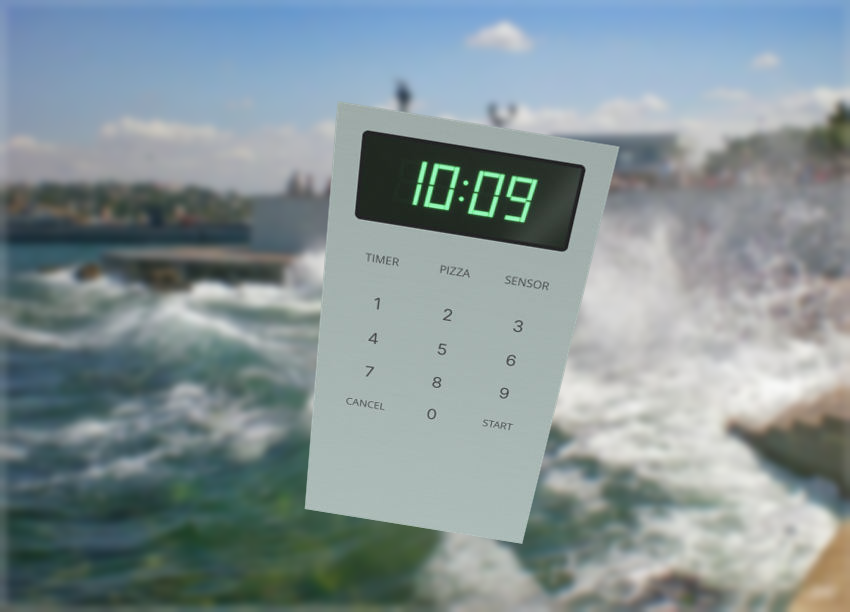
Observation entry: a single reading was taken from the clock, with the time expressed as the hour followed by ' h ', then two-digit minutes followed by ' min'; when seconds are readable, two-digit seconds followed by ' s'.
10 h 09 min
